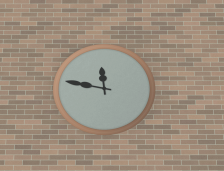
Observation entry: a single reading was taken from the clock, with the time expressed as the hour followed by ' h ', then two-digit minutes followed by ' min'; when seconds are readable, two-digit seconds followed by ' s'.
11 h 47 min
